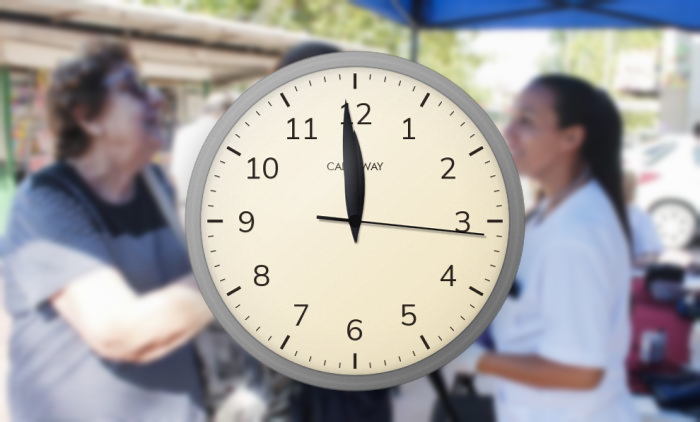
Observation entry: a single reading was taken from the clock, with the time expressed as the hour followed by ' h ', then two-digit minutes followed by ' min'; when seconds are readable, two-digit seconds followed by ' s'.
11 h 59 min 16 s
